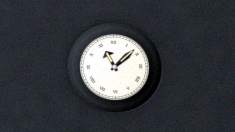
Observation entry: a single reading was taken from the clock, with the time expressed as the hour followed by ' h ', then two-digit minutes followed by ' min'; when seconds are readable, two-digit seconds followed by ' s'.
11 h 08 min
